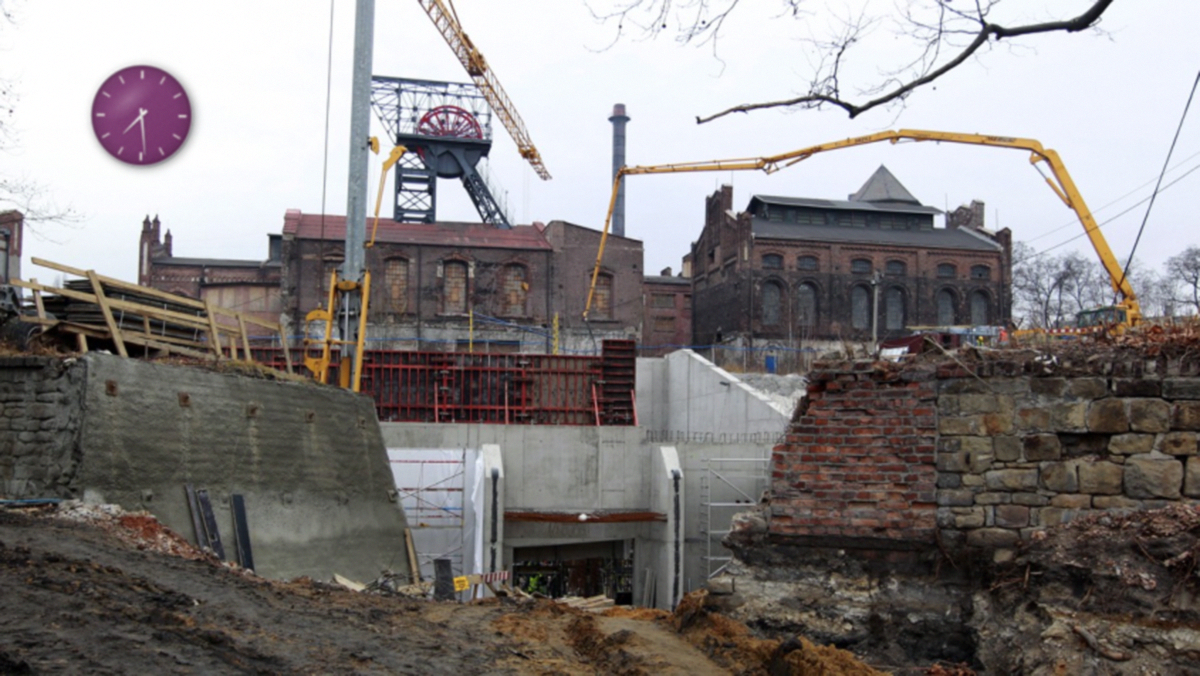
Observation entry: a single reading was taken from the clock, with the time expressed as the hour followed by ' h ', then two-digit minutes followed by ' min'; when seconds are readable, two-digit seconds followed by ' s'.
7 h 29 min
